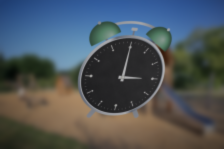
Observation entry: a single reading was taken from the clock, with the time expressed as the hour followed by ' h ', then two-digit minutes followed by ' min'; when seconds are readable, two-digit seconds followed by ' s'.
3 h 00 min
